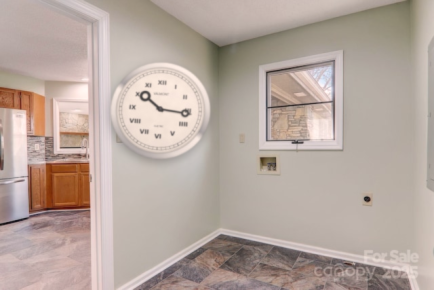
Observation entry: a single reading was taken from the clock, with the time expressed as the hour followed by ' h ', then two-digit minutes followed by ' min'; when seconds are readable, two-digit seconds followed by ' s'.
10 h 16 min
